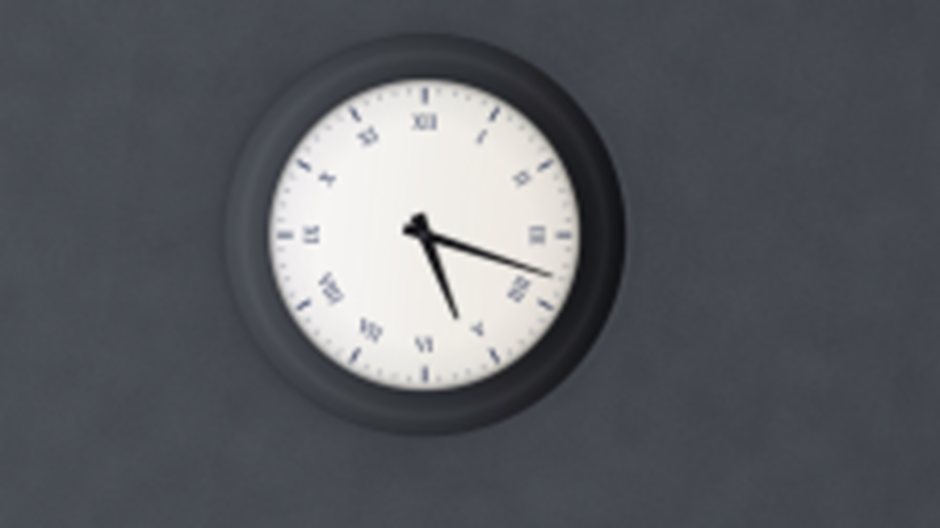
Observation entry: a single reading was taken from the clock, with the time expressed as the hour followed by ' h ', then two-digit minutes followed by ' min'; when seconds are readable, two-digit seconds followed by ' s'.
5 h 18 min
